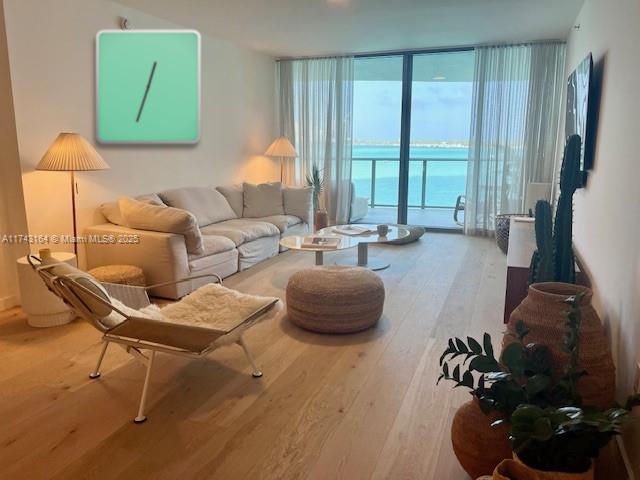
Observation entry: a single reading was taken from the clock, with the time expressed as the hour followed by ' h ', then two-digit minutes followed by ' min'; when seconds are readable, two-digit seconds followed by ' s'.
12 h 33 min
